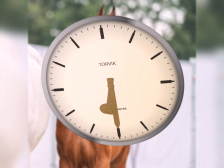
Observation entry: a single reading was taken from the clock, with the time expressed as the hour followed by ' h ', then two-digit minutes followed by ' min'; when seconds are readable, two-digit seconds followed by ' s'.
6 h 30 min
